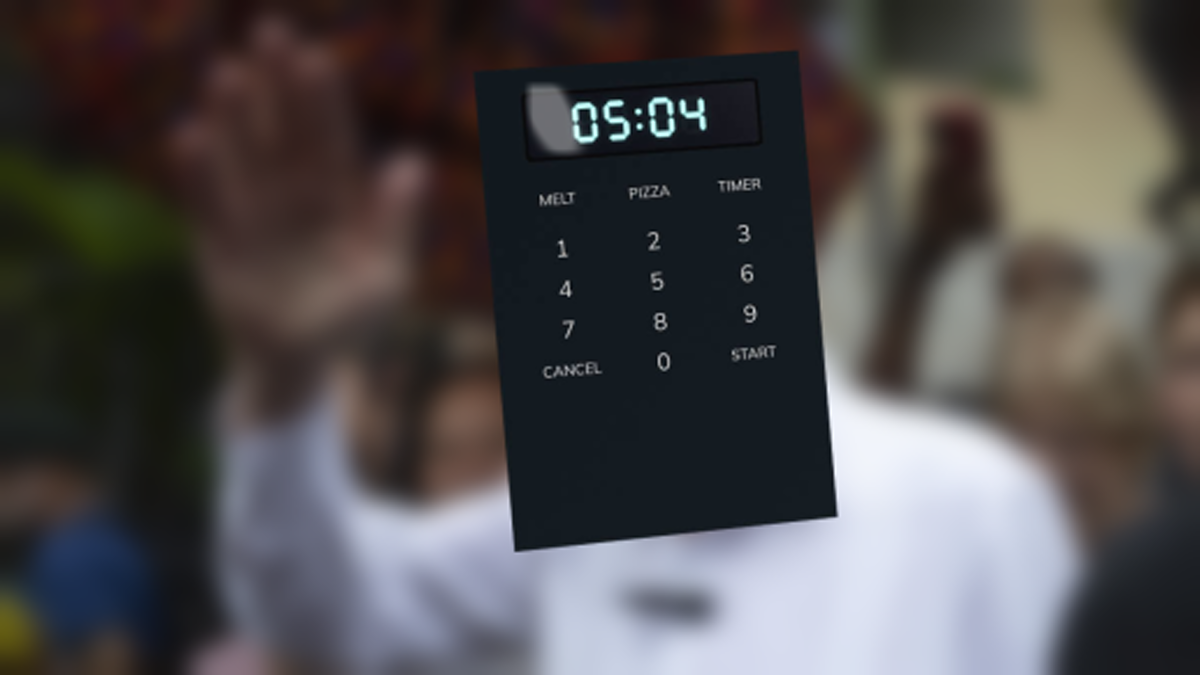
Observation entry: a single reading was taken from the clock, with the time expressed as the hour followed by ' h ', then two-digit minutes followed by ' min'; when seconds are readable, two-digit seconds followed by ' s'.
5 h 04 min
